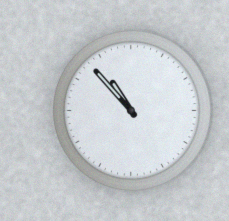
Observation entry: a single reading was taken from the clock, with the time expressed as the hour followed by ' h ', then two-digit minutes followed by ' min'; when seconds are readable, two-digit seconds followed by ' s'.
10 h 53 min
